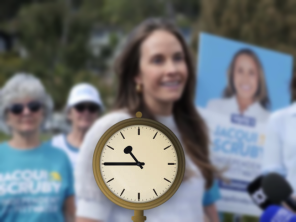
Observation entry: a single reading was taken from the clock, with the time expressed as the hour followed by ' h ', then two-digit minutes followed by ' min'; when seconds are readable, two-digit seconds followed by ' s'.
10 h 45 min
